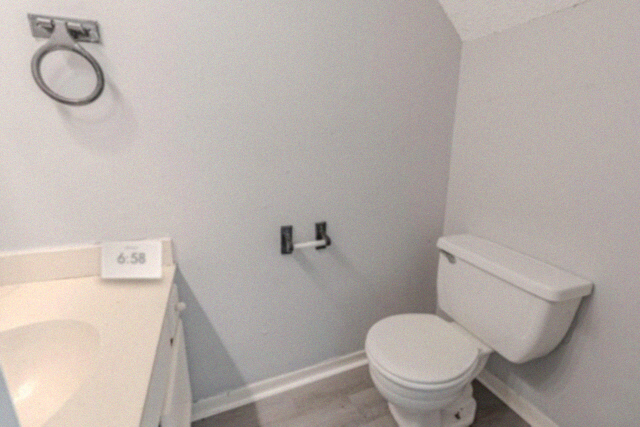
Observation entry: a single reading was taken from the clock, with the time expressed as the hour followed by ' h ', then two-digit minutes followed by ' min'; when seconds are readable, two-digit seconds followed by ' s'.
6 h 58 min
